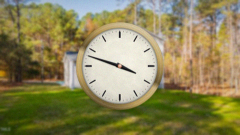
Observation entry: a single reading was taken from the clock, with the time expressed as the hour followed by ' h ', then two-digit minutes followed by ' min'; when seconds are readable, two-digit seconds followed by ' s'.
3 h 48 min
